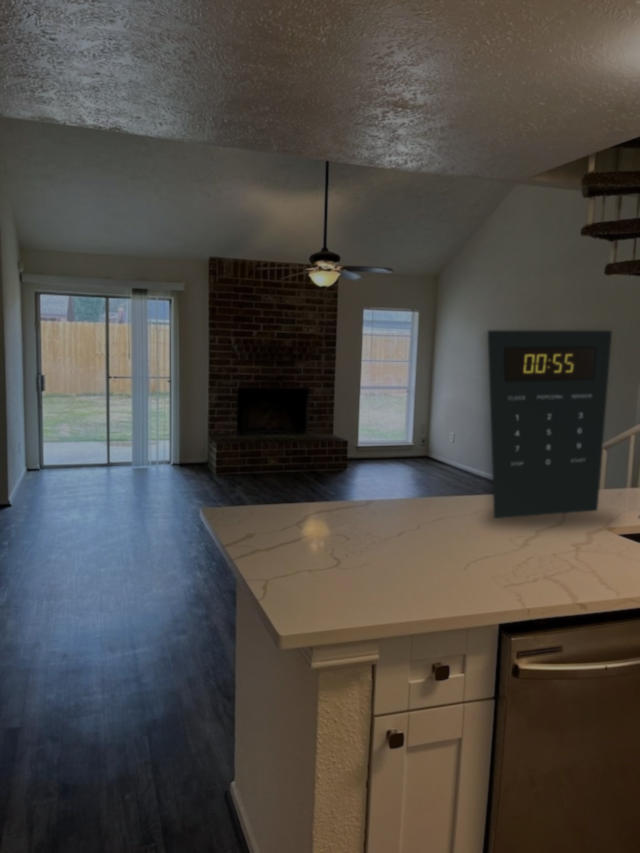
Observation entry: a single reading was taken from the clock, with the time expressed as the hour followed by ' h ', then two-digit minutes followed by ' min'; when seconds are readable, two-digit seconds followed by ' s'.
0 h 55 min
